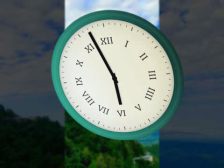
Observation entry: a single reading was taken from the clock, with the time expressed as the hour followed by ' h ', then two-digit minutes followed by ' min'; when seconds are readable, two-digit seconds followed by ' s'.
5 h 57 min
